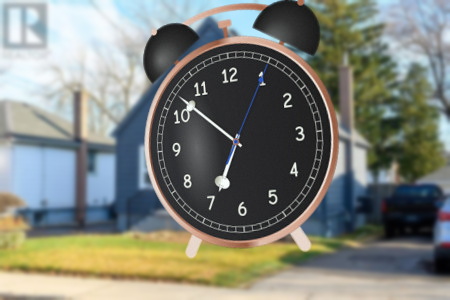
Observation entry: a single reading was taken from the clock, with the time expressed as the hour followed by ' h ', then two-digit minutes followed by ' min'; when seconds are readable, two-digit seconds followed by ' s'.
6 h 52 min 05 s
